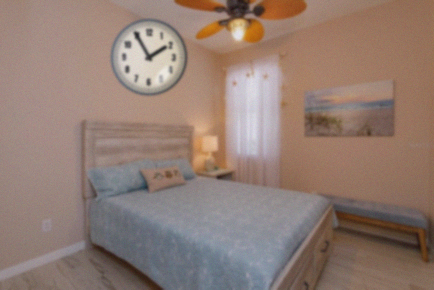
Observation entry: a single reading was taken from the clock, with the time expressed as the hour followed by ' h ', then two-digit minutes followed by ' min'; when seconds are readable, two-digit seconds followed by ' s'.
1 h 55 min
